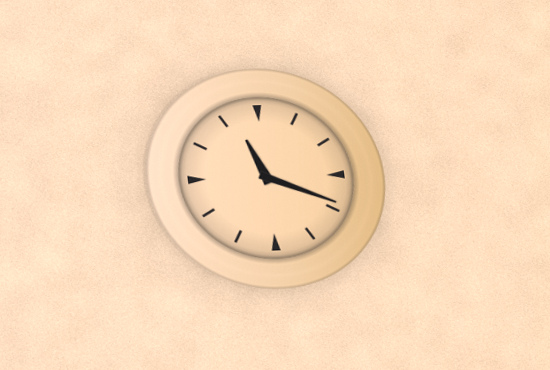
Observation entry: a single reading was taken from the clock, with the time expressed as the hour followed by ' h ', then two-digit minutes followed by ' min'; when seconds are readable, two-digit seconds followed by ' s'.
11 h 19 min
